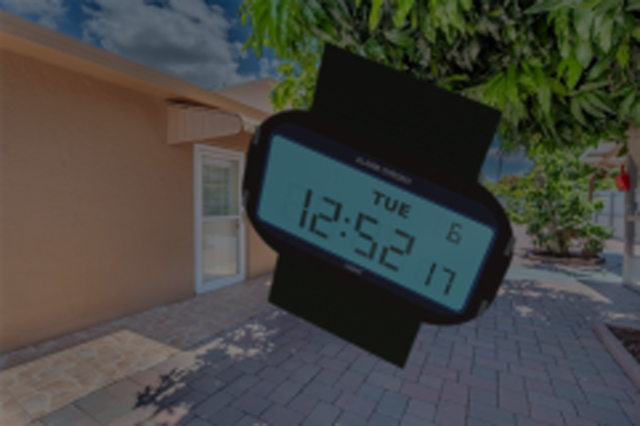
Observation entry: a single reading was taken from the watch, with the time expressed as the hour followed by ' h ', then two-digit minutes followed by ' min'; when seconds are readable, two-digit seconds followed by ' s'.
12 h 52 min 17 s
